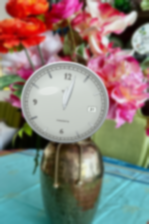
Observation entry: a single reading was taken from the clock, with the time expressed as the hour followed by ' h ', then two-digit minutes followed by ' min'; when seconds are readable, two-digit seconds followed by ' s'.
12 h 02 min
